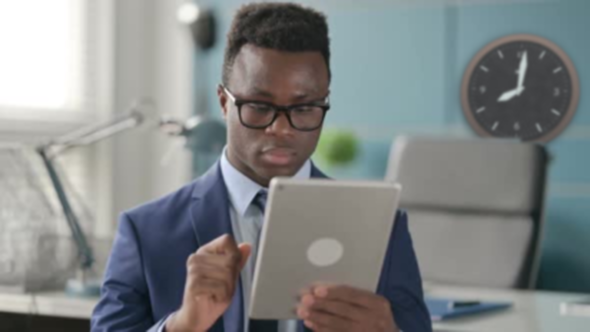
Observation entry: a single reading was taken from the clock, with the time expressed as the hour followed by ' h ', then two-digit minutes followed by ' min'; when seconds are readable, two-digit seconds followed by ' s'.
8 h 01 min
